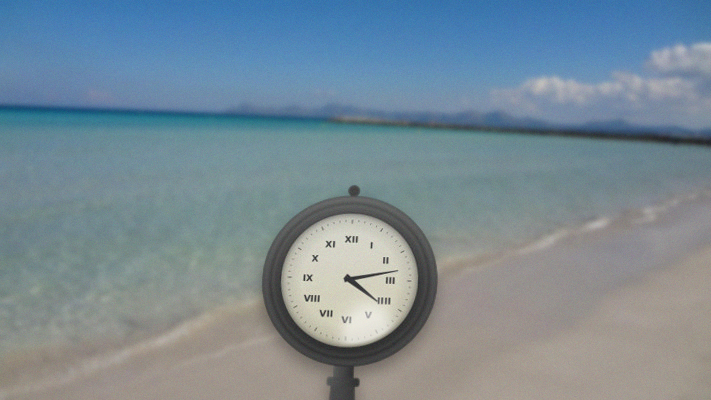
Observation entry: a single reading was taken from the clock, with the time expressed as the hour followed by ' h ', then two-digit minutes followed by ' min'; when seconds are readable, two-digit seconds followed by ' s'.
4 h 13 min
